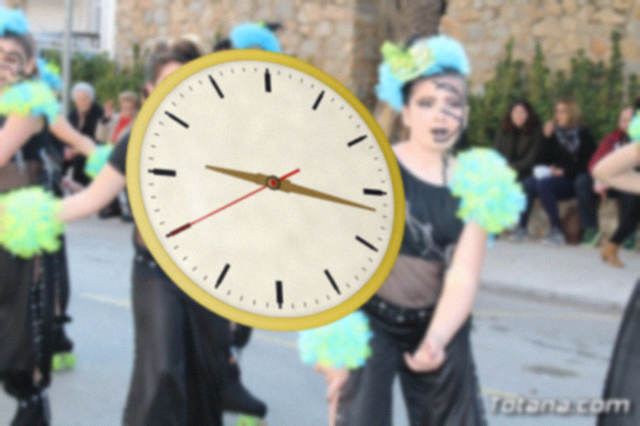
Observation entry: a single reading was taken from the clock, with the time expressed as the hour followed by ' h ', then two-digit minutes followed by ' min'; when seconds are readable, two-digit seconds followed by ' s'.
9 h 16 min 40 s
